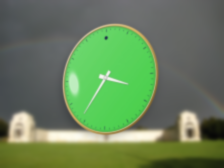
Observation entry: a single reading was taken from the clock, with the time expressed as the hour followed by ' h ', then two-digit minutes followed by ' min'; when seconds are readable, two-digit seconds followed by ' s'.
3 h 36 min
